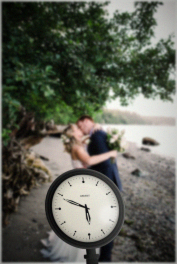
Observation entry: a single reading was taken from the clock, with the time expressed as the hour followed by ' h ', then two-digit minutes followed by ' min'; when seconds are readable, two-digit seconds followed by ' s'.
5 h 49 min
